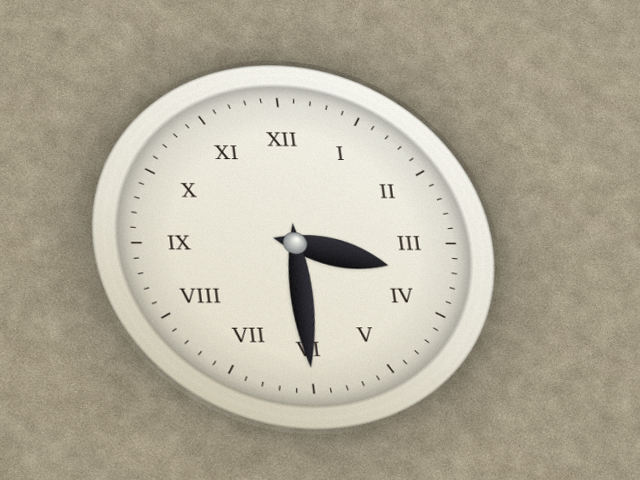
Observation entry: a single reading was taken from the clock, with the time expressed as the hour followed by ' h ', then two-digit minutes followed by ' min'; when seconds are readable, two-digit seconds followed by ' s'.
3 h 30 min
